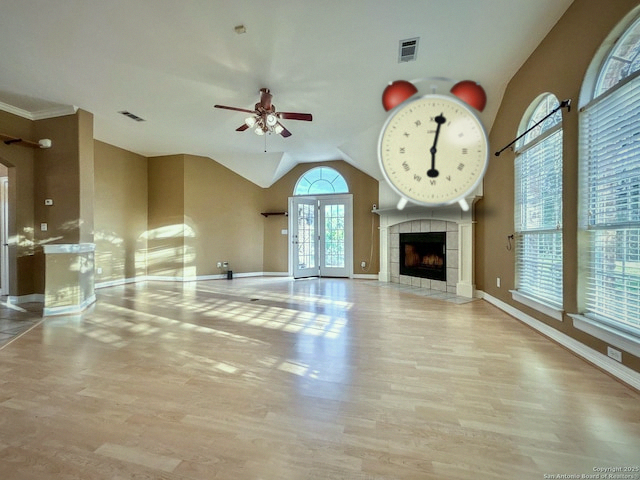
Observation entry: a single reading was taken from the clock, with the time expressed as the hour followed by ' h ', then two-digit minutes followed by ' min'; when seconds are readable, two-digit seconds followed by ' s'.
6 h 02 min
